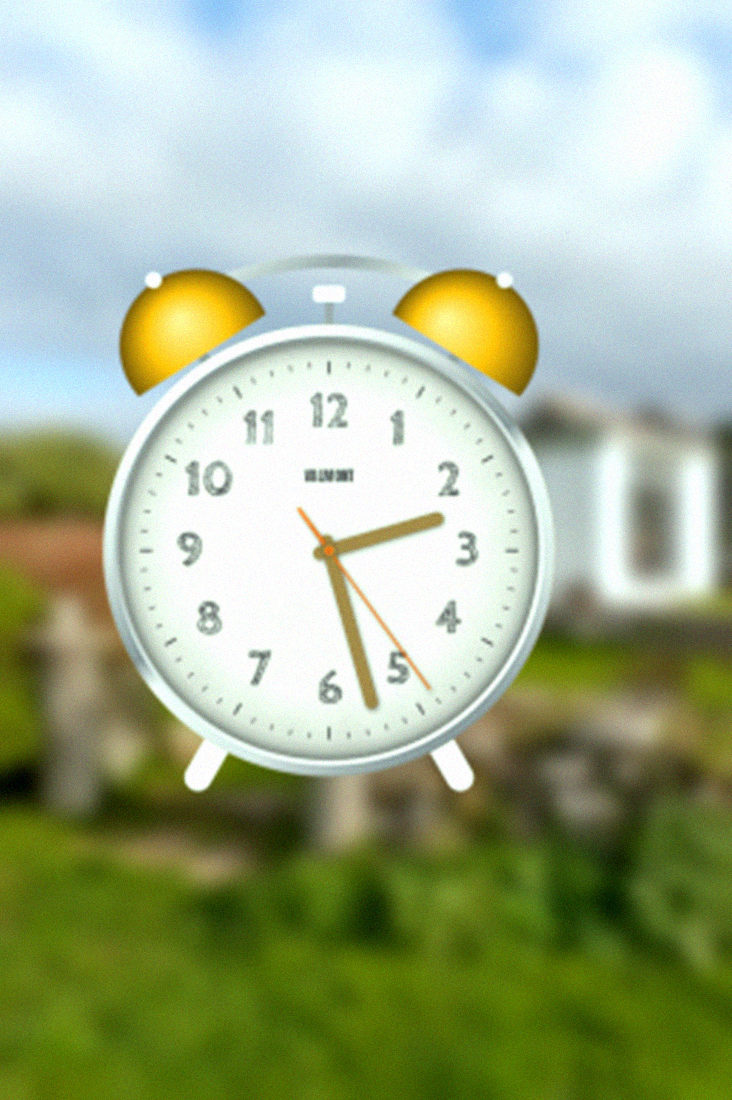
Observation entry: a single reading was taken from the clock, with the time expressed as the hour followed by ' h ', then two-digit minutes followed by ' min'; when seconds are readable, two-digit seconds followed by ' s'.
2 h 27 min 24 s
